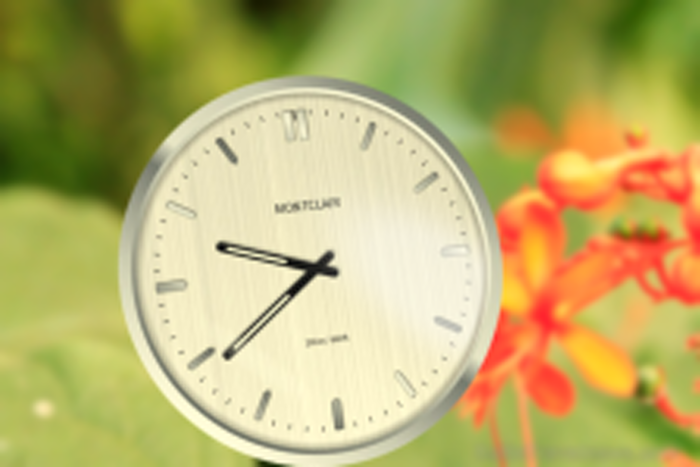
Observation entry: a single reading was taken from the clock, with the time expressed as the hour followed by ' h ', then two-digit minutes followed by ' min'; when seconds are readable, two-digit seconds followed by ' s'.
9 h 39 min
